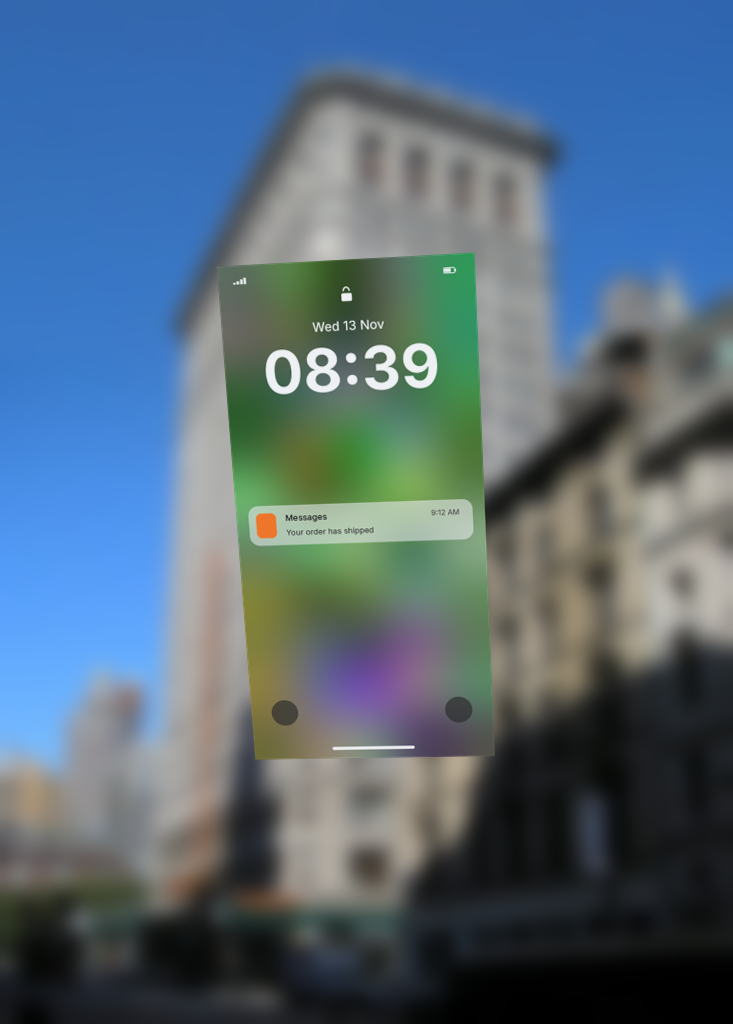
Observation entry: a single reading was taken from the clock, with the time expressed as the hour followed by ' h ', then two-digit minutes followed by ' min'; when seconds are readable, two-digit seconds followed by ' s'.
8 h 39 min
